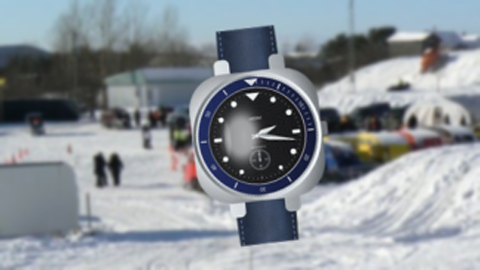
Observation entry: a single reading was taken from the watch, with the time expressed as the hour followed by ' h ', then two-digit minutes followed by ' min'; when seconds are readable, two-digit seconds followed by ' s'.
2 h 17 min
